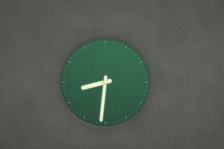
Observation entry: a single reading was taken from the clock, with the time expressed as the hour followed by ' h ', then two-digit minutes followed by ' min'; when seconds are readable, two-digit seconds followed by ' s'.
8 h 31 min
